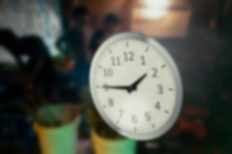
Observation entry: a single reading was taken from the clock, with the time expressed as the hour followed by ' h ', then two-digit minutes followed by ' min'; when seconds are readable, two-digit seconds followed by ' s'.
1 h 45 min
